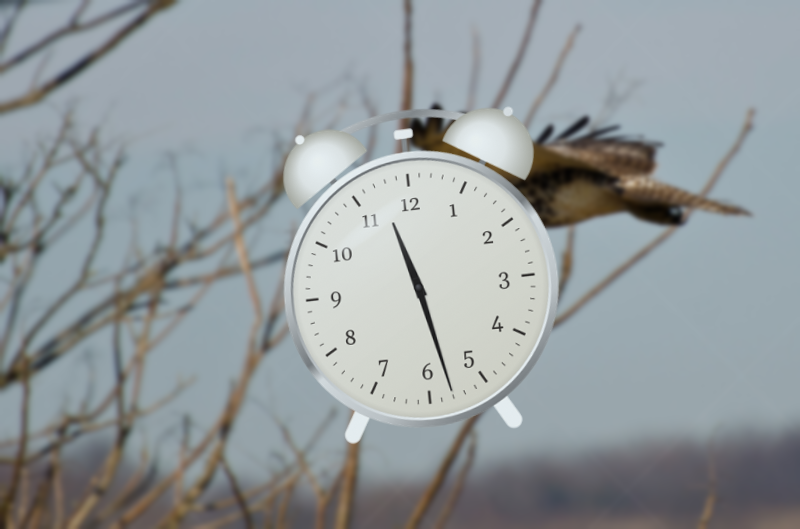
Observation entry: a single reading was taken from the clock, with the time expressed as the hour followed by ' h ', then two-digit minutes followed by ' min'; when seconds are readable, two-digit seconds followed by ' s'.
11 h 28 min
